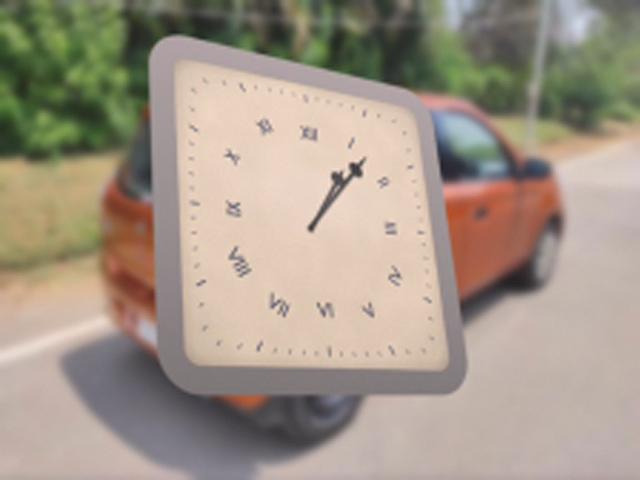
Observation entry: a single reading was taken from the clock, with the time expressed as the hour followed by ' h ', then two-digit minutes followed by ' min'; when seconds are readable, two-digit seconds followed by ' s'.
1 h 07 min
